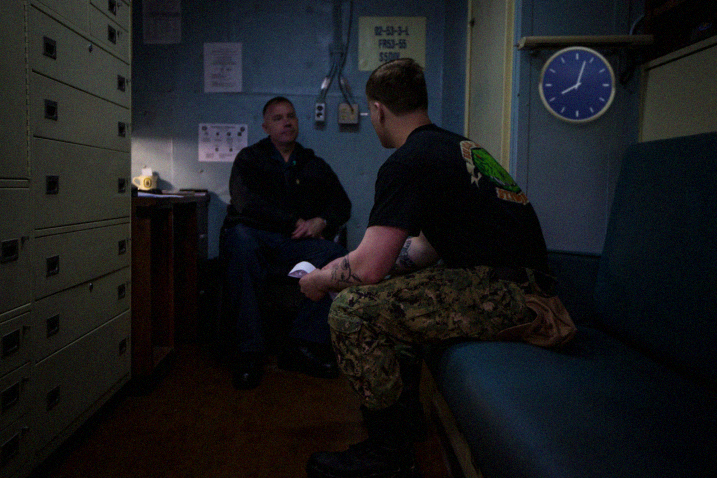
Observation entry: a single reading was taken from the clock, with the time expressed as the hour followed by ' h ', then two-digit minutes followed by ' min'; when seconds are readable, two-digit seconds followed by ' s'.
8 h 03 min
